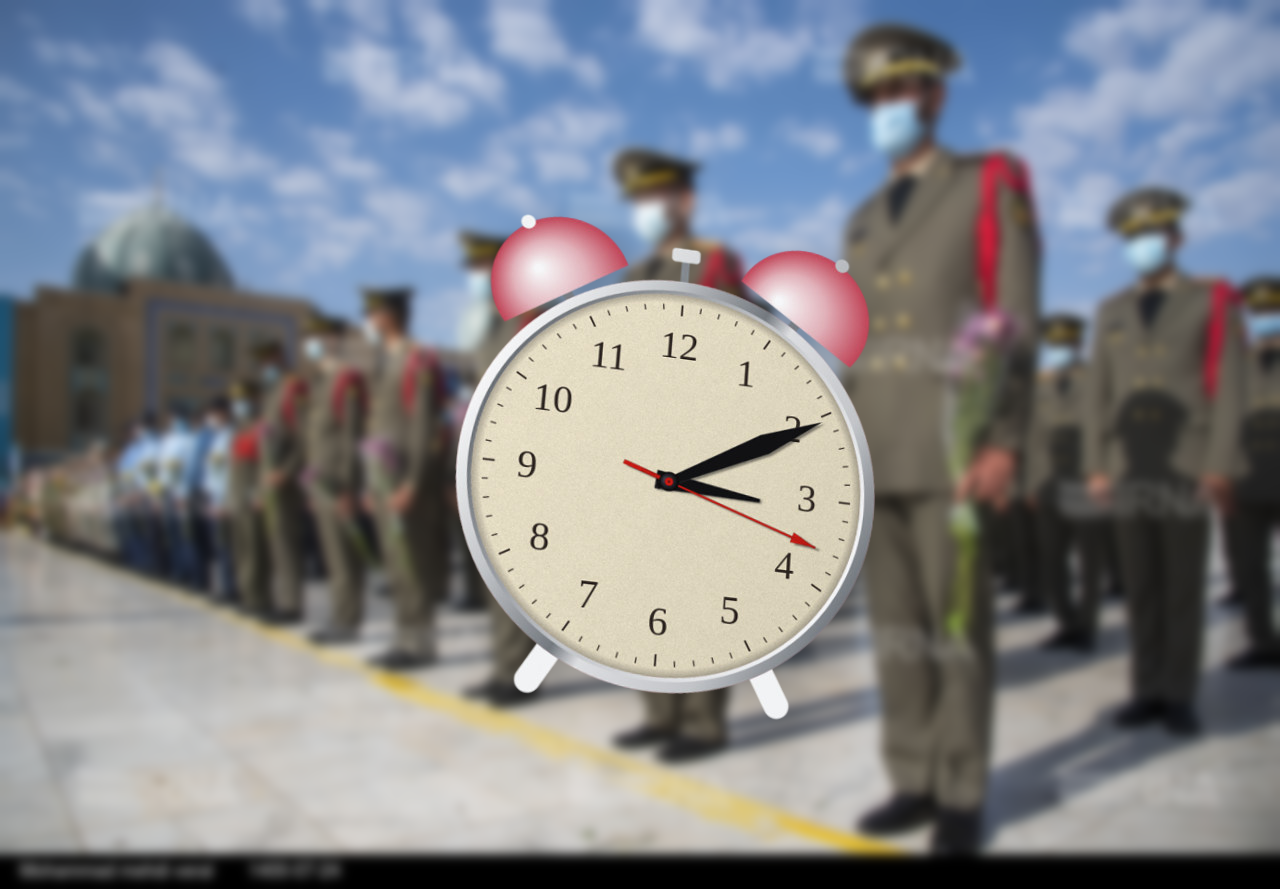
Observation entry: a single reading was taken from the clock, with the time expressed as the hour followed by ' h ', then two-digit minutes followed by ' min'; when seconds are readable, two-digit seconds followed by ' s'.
3 h 10 min 18 s
